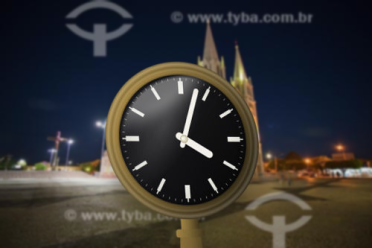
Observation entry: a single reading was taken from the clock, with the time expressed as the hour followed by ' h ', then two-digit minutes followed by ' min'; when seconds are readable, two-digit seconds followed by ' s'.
4 h 03 min
